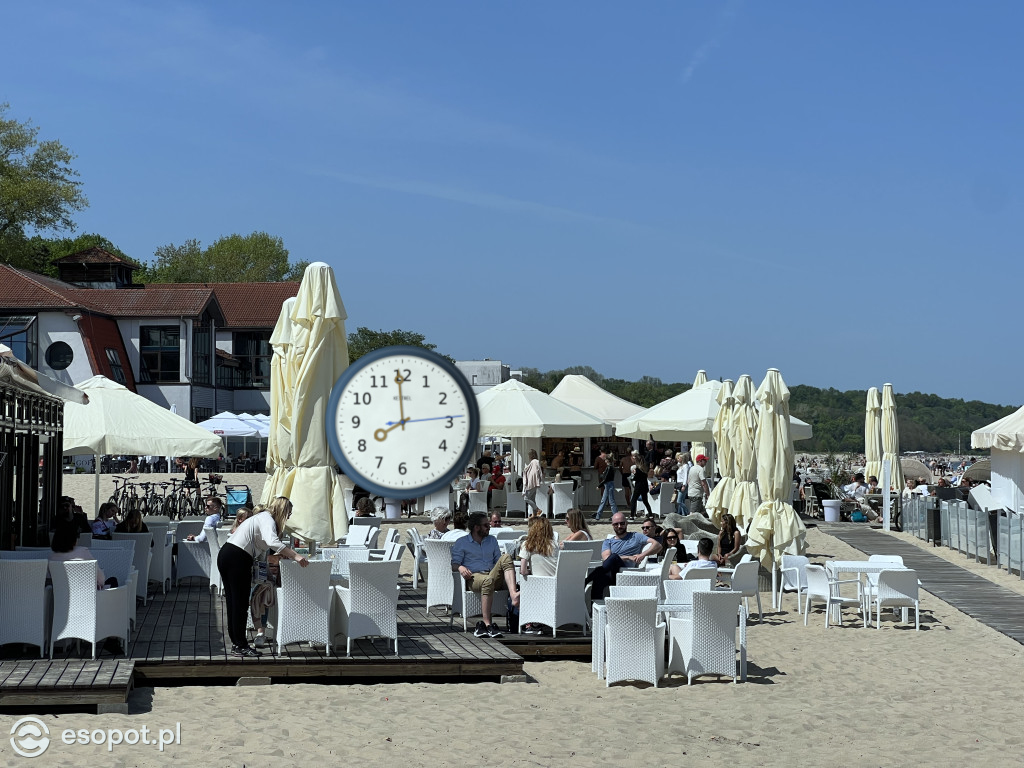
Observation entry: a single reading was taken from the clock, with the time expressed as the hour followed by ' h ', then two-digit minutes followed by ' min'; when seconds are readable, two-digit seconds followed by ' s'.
7 h 59 min 14 s
